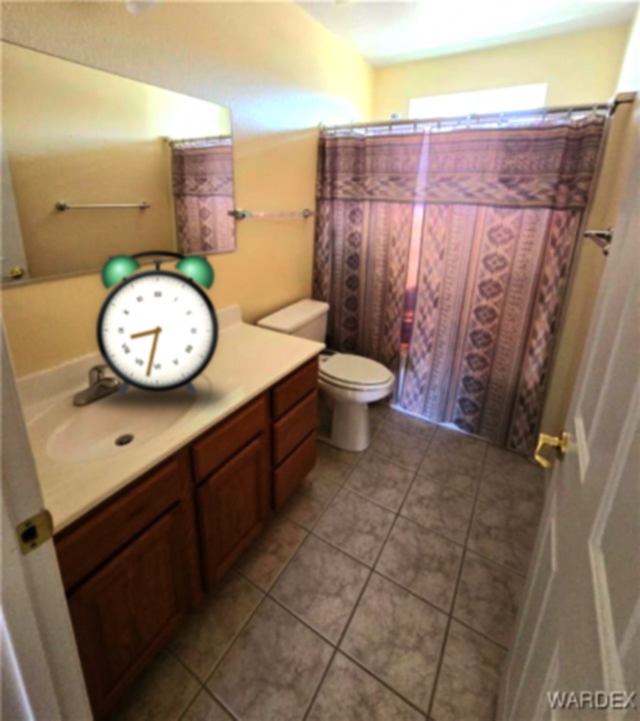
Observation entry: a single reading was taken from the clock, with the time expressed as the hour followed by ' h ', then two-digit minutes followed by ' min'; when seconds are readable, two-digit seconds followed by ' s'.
8 h 32 min
